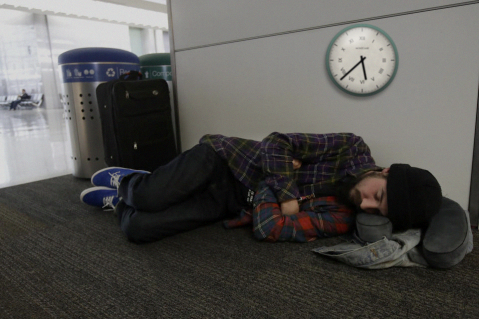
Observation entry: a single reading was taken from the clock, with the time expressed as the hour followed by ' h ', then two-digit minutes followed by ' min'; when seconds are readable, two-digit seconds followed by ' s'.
5 h 38 min
